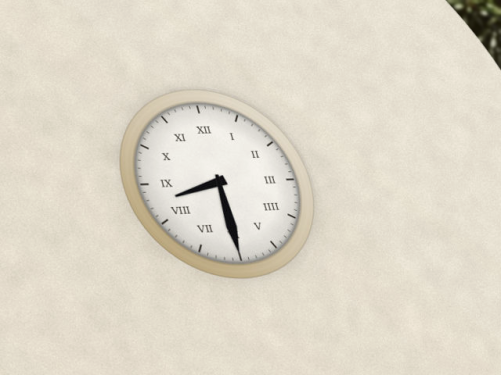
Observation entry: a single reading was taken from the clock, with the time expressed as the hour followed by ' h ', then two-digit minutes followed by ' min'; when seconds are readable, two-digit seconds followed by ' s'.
8 h 30 min
